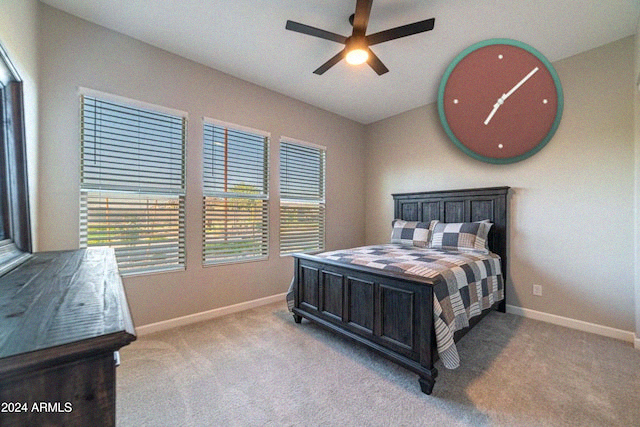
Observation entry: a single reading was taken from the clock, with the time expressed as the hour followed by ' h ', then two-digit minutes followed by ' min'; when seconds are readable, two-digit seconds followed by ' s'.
7 h 08 min
